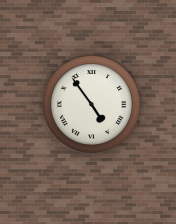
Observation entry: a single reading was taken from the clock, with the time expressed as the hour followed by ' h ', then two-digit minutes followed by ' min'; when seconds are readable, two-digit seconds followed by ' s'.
4 h 54 min
